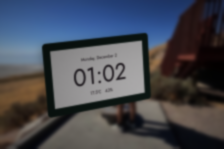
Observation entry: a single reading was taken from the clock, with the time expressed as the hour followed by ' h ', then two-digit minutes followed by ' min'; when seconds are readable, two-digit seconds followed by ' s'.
1 h 02 min
